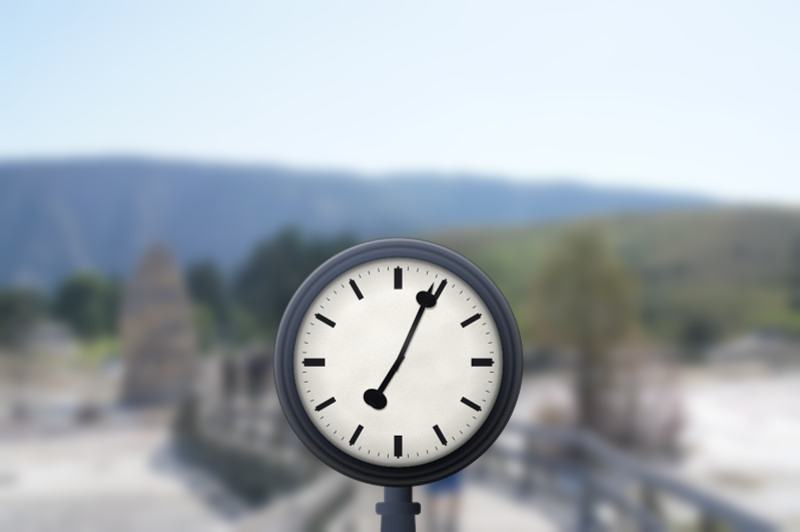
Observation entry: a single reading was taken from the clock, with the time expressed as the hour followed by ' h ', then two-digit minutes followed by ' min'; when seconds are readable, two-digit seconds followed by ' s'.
7 h 04 min
